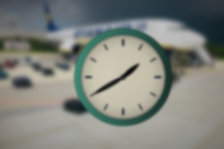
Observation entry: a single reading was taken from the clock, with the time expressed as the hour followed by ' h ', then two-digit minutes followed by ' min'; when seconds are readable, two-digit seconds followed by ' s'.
1 h 40 min
